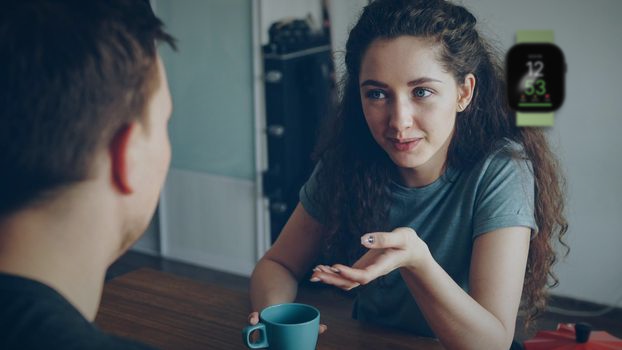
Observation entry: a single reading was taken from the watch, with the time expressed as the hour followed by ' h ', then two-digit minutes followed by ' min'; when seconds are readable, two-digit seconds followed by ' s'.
12 h 53 min
